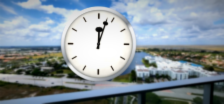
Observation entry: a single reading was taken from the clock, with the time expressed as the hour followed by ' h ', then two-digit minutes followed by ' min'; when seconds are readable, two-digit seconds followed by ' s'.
12 h 03 min
